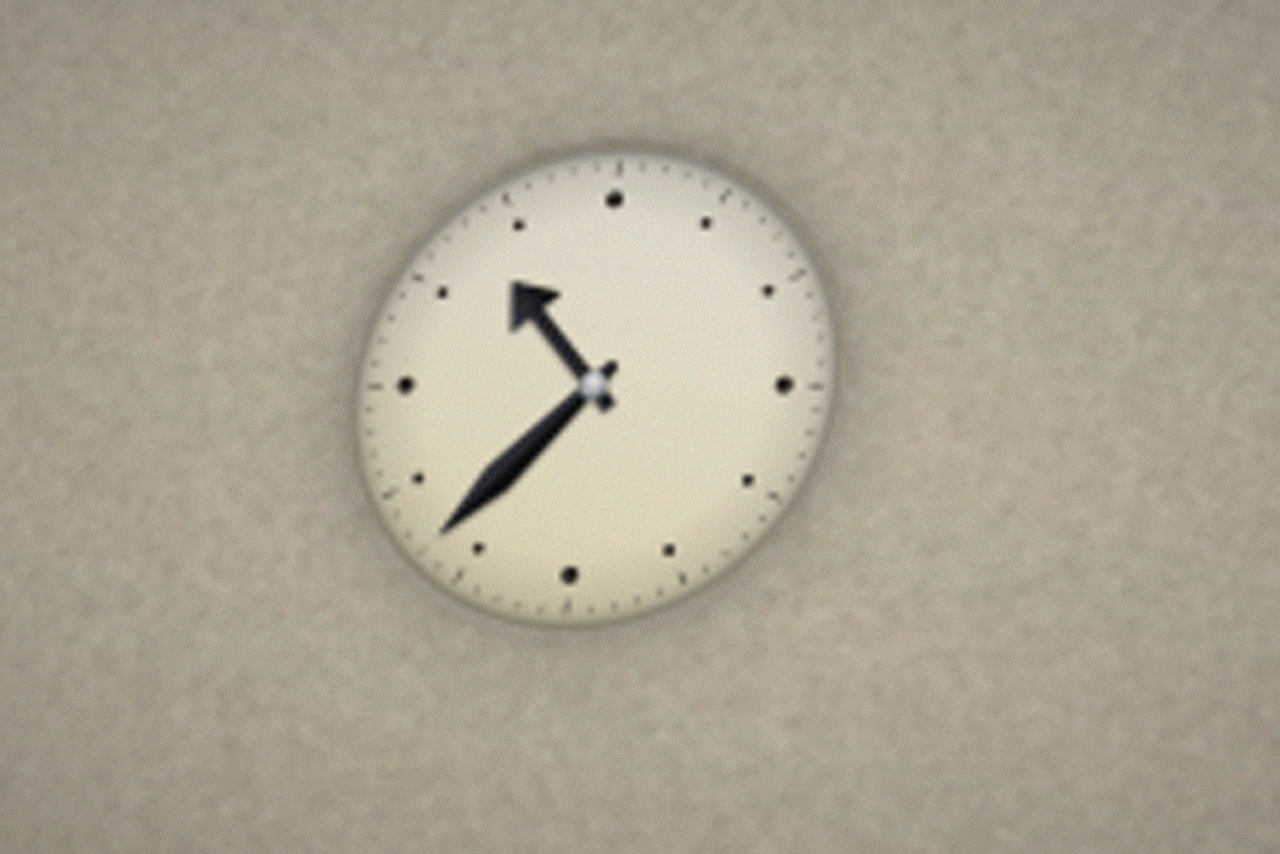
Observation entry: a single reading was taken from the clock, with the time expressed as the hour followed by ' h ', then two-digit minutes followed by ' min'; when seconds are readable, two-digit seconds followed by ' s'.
10 h 37 min
